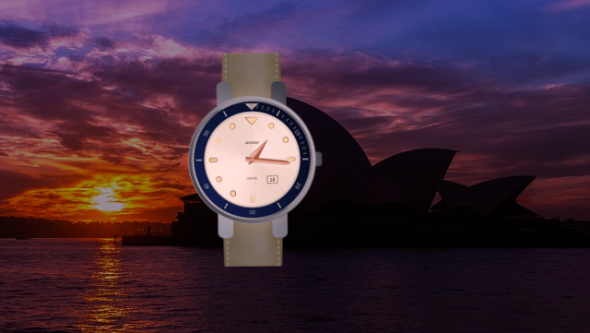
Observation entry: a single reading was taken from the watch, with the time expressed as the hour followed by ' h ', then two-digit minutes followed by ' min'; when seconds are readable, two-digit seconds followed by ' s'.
1 h 16 min
